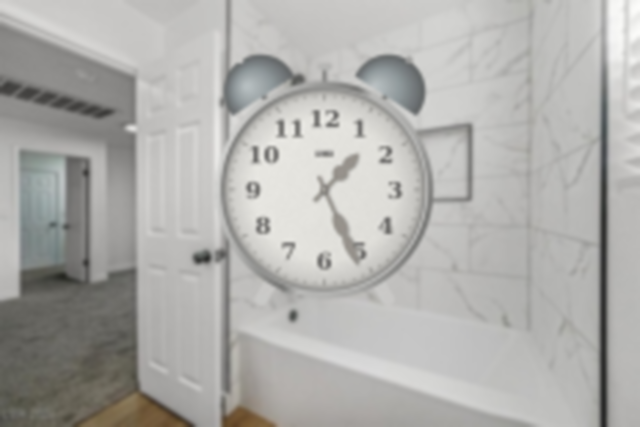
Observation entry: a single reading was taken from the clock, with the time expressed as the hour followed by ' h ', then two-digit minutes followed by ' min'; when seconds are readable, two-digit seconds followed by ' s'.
1 h 26 min
